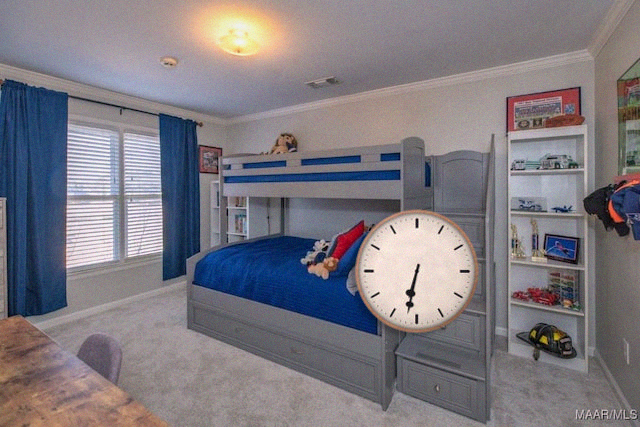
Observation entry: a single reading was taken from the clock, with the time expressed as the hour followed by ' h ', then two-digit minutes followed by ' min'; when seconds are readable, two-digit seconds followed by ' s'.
6 h 32 min
